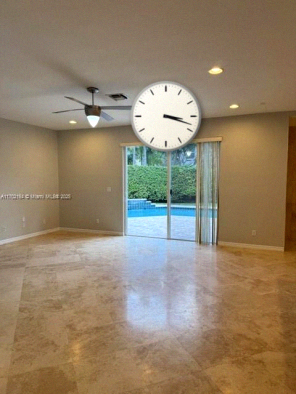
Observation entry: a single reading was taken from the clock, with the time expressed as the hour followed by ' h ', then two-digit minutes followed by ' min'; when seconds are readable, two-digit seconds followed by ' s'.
3 h 18 min
